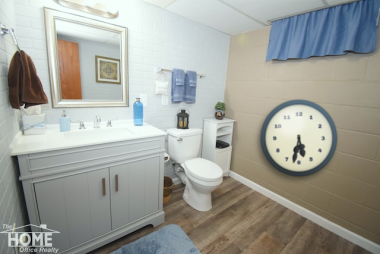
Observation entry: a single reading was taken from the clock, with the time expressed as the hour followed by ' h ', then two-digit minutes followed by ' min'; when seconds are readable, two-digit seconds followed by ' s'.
5 h 32 min
